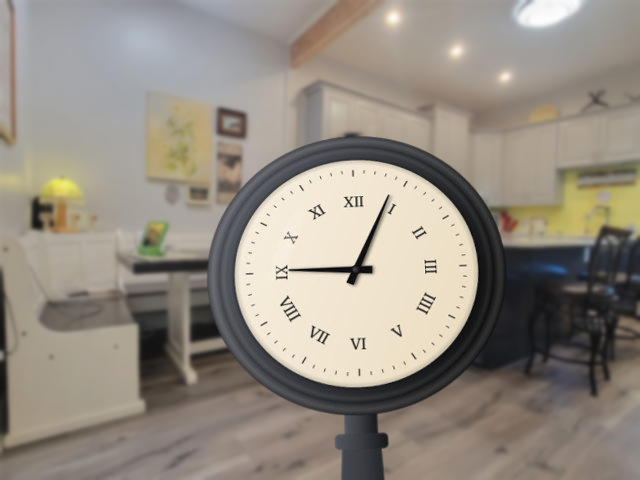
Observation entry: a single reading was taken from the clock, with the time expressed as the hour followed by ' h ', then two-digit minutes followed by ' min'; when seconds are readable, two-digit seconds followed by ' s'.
9 h 04 min
